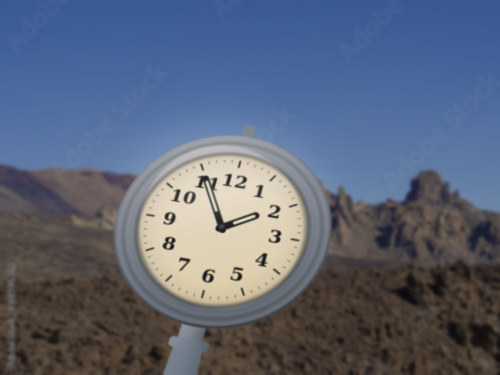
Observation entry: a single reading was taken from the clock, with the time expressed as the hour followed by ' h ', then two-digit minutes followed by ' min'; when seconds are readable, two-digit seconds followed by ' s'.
1 h 55 min
